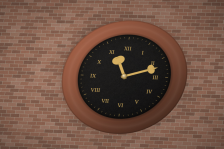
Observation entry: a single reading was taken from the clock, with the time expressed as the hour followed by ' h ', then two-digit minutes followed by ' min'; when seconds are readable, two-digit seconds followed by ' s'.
11 h 12 min
